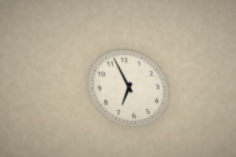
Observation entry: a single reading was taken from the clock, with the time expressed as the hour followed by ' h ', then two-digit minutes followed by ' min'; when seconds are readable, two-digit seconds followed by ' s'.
6 h 57 min
